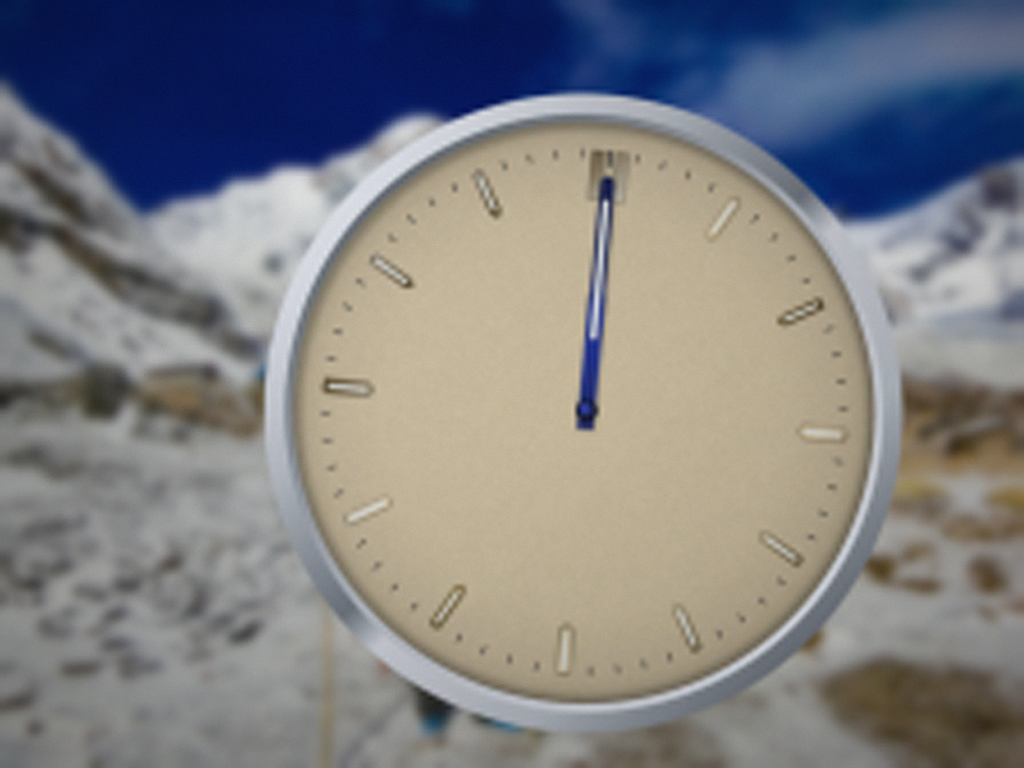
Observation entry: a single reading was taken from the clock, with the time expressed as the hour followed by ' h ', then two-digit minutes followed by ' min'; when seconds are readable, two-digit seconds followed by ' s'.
12 h 00 min
